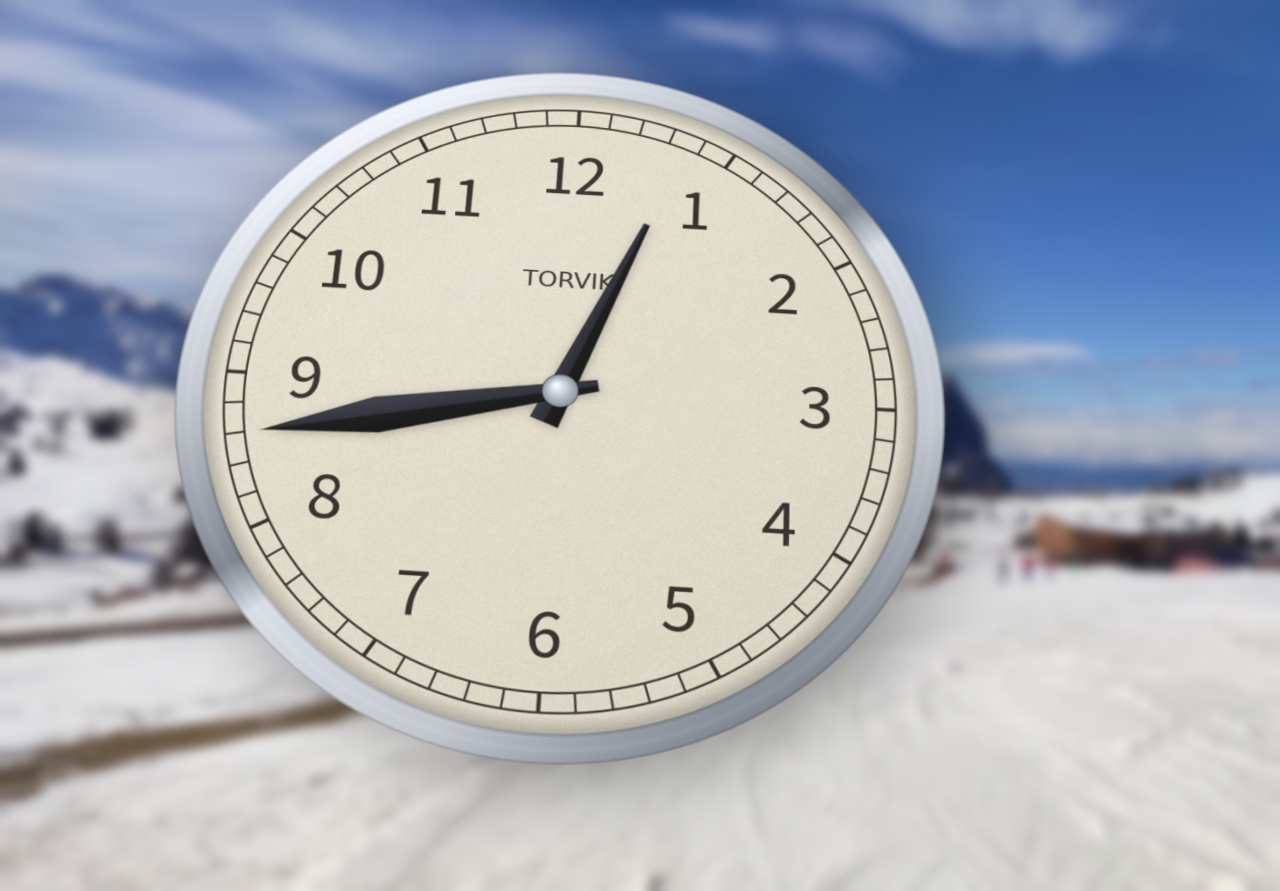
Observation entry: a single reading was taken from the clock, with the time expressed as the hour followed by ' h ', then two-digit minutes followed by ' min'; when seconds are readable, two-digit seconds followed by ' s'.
12 h 43 min
